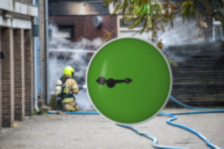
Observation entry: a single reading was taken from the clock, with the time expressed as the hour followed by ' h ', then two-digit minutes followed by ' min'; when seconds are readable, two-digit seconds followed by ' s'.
8 h 45 min
